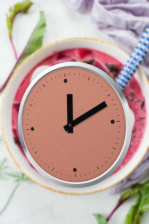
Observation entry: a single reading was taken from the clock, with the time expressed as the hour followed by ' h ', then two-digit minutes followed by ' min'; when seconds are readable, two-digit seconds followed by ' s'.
12 h 11 min
